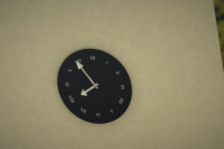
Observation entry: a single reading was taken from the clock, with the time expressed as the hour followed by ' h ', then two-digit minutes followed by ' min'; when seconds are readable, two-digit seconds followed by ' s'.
7 h 54 min
